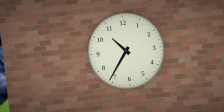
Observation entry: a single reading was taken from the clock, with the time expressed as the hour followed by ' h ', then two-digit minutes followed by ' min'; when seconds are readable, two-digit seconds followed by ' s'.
10 h 36 min
